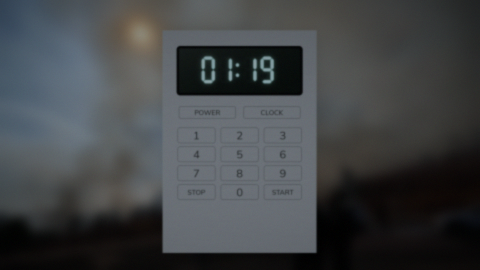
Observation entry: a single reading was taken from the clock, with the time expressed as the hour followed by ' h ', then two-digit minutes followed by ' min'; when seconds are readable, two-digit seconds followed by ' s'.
1 h 19 min
